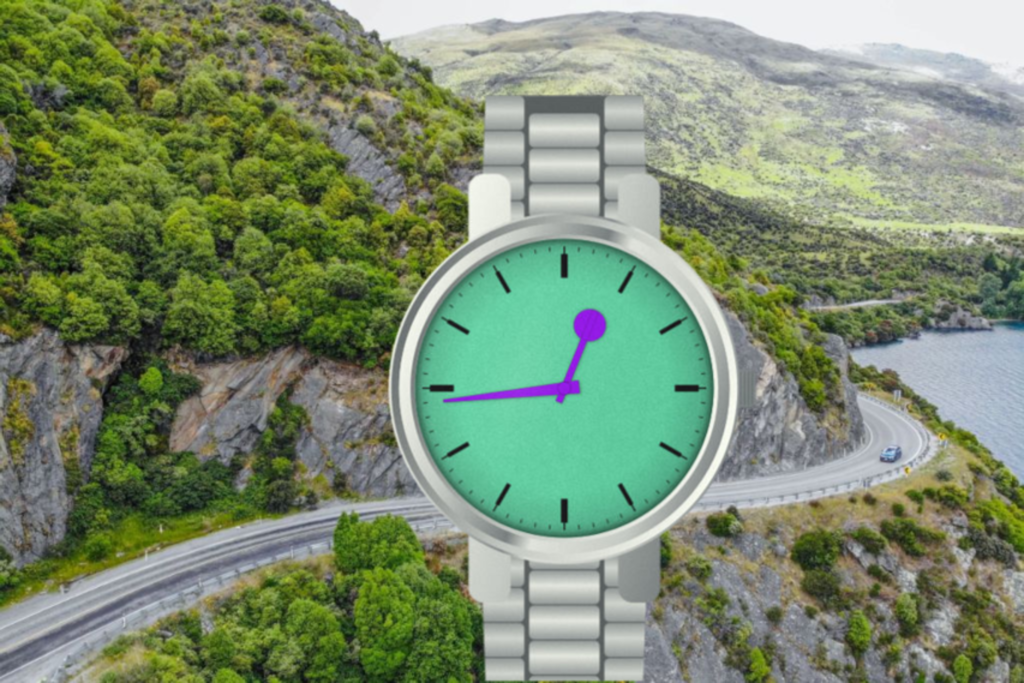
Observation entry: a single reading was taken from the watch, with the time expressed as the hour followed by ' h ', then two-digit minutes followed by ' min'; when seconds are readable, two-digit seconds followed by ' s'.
12 h 44 min
